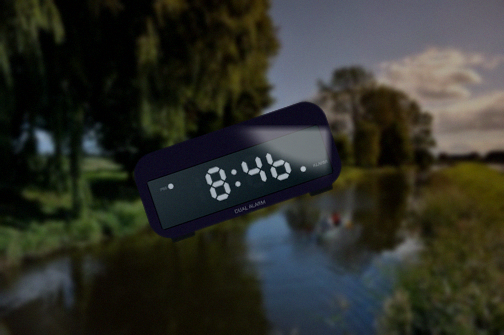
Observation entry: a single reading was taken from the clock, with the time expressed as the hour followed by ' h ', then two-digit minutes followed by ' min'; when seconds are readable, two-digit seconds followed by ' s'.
8 h 46 min
